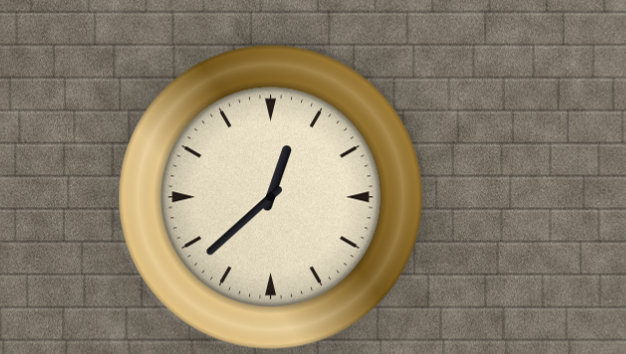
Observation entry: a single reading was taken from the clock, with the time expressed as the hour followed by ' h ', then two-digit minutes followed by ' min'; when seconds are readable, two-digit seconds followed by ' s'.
12 h 38 min
